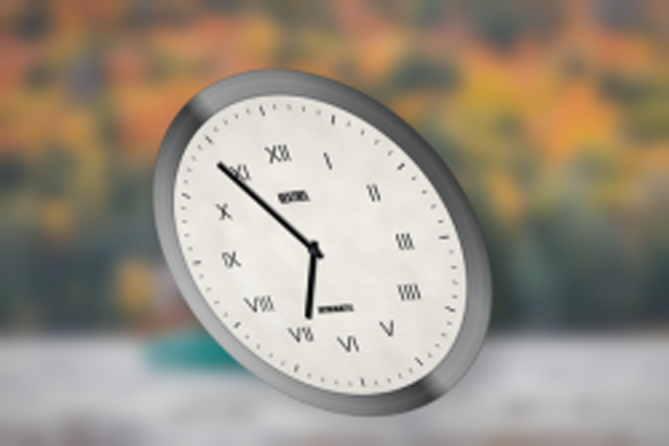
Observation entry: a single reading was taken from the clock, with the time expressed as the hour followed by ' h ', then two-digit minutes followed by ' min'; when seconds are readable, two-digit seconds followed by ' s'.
6 h 54 min
